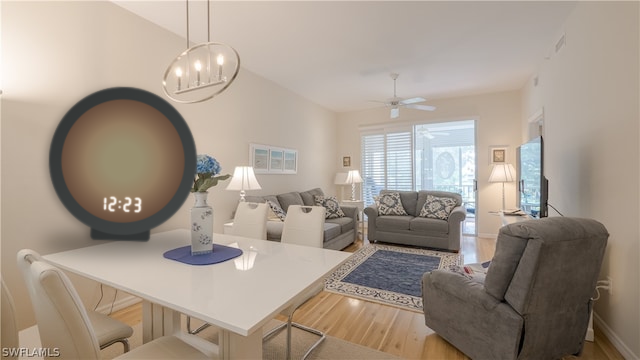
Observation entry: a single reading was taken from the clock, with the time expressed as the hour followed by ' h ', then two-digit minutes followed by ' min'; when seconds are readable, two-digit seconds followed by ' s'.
12 h 23 min
